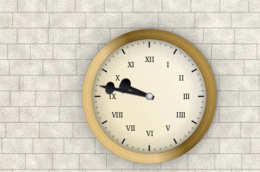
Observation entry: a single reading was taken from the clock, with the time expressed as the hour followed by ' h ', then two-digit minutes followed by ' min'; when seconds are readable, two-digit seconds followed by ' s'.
9 h 47 min
